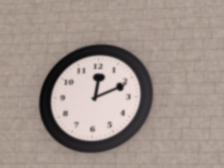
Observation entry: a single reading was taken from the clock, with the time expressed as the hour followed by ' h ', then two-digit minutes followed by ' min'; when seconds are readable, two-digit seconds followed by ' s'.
12 h 11 min
